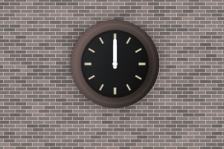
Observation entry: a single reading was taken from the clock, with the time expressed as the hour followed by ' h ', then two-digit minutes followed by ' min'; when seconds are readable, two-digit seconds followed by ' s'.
12 h 00 min
